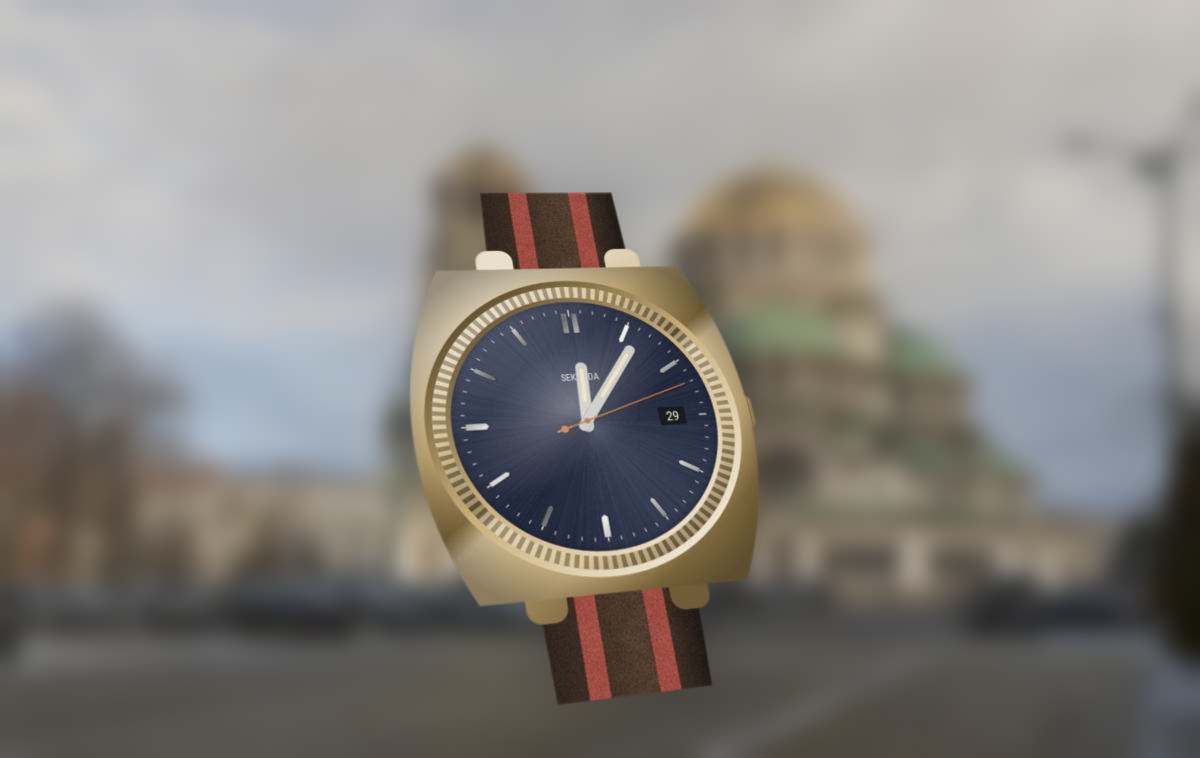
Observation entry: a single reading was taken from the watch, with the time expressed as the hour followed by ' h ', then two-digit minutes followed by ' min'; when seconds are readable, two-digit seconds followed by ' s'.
12 h 06 min 12 s
